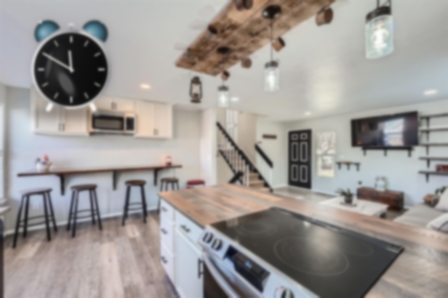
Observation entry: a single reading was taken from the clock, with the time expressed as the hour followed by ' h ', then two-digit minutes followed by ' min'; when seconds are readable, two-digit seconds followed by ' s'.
11 h 50 min
